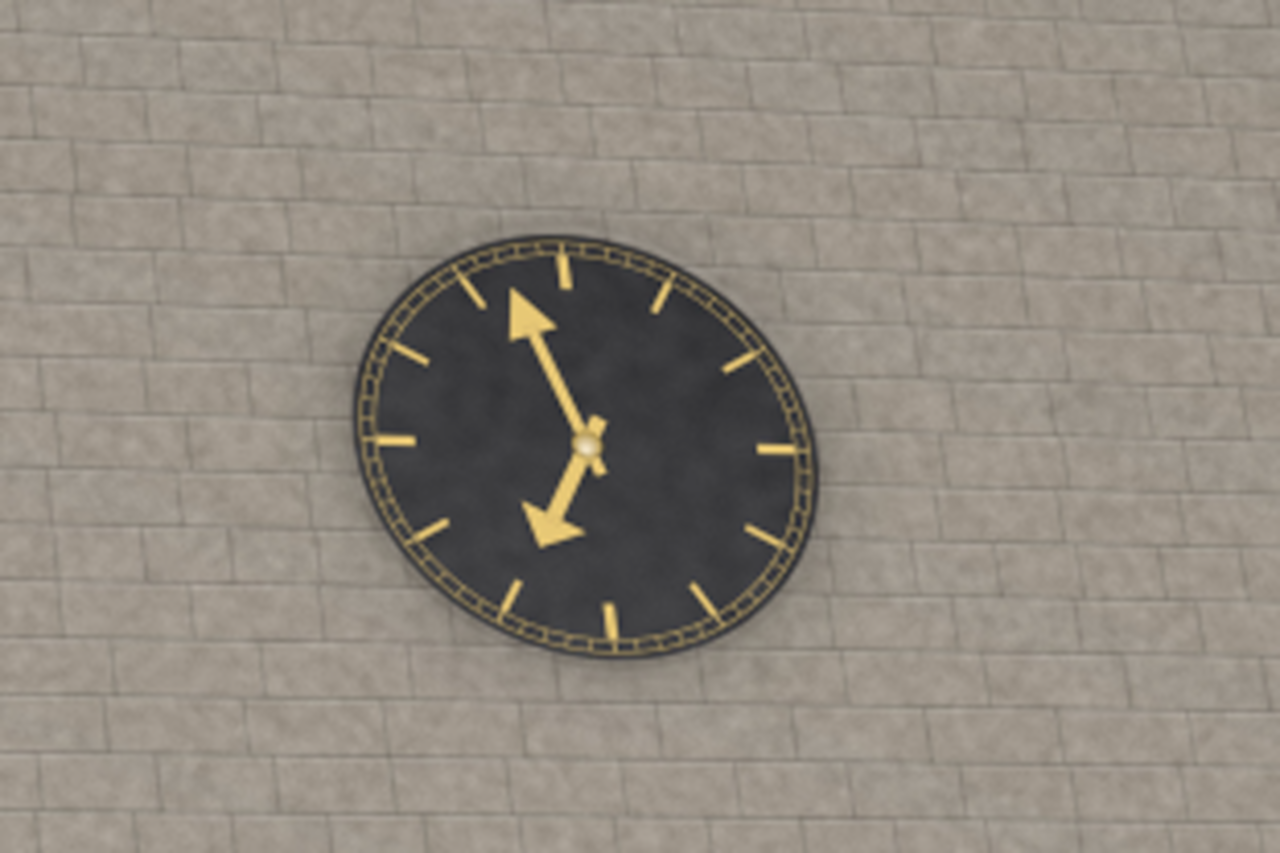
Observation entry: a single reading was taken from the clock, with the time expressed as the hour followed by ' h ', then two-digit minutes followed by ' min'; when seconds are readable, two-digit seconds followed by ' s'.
6 h 57 min
